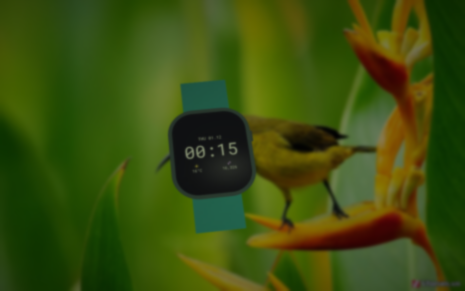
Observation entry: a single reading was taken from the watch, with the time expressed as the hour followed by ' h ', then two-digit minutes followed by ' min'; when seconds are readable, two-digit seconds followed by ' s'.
0 h 15 min
